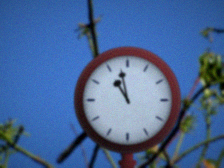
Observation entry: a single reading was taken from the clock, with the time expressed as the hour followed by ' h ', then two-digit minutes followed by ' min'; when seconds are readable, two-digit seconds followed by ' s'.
10 h 58 min
